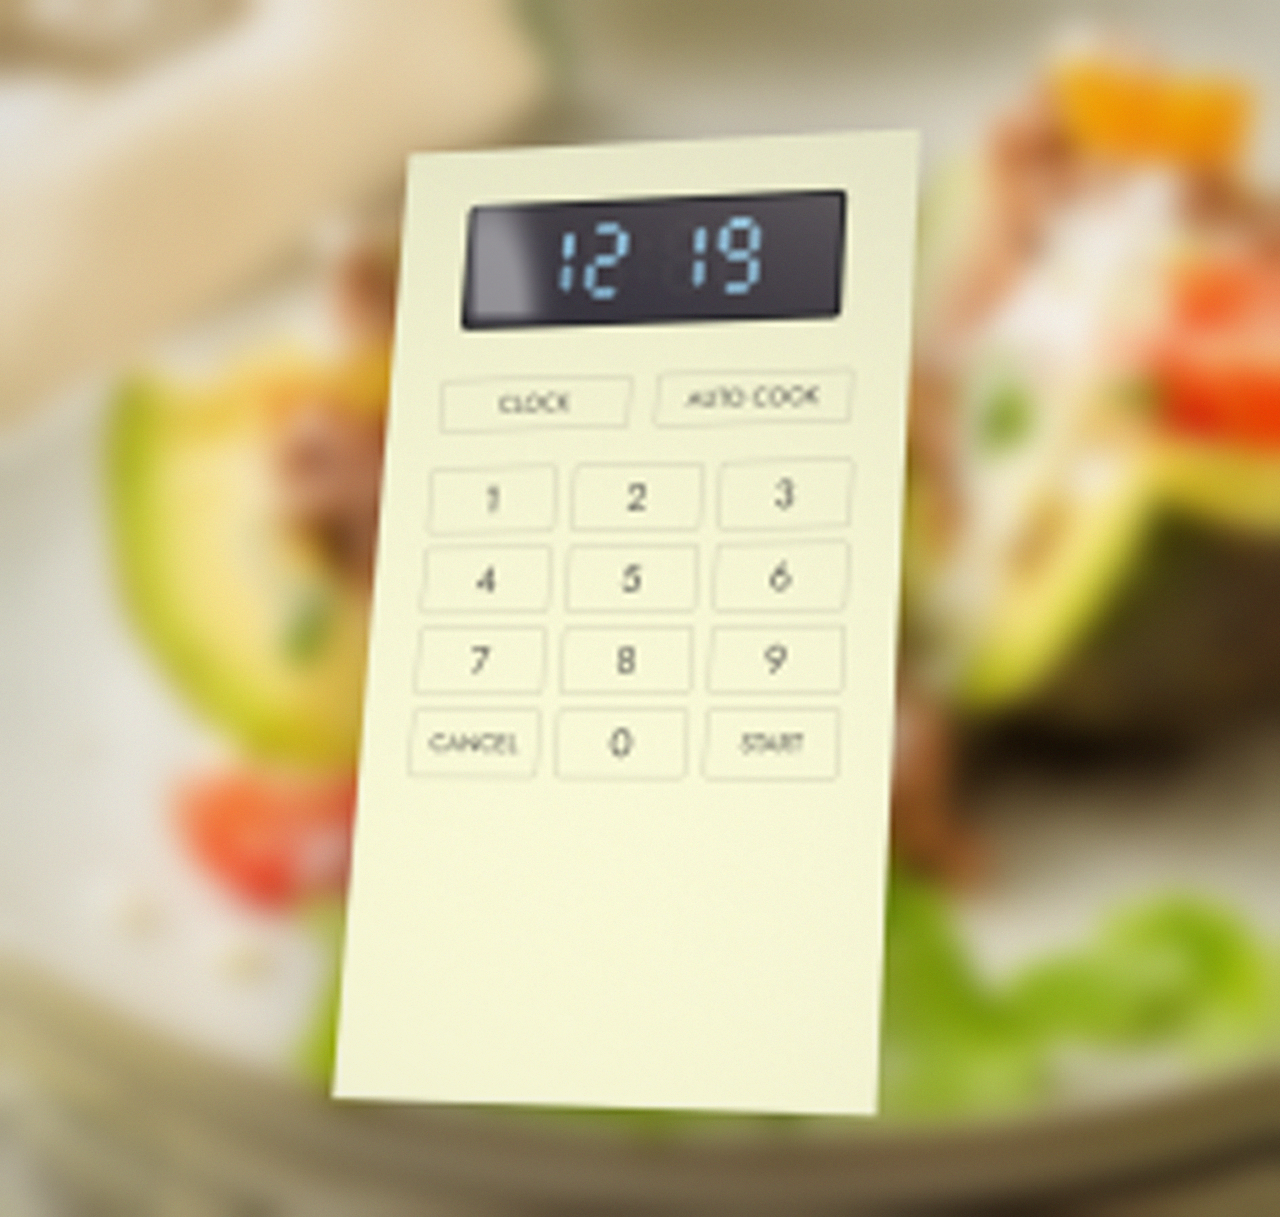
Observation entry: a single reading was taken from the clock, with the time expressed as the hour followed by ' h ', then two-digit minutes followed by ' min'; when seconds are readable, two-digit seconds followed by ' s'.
12 h 19 min
